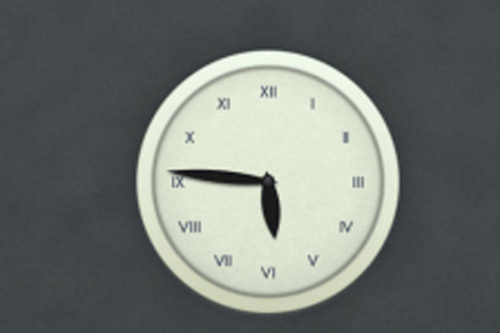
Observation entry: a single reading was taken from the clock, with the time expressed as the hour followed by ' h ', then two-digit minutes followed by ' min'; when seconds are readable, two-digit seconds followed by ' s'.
5 h 46 min
